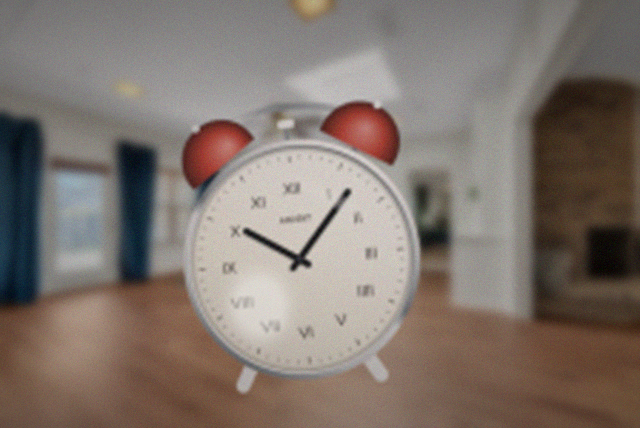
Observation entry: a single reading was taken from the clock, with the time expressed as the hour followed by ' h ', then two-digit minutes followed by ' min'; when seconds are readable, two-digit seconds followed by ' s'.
10 h 07 min
